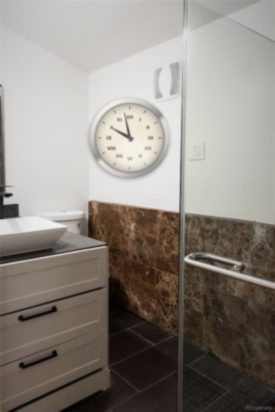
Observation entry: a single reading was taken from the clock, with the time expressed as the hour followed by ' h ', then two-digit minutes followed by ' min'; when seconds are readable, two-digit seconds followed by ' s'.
9 h 58 min
